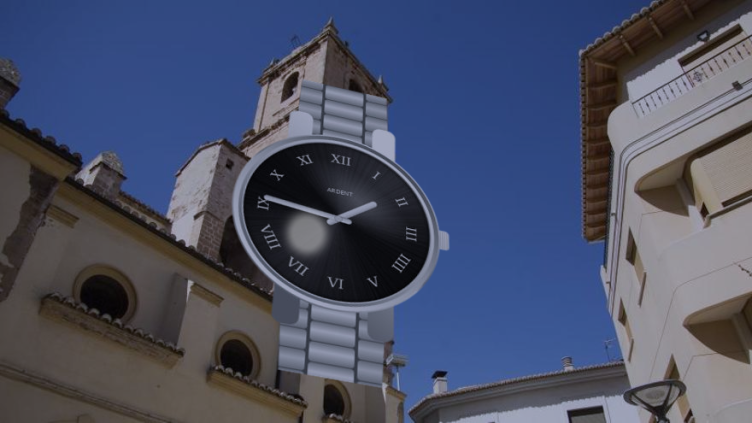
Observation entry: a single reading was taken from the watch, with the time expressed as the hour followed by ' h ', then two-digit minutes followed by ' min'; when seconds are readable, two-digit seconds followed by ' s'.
1 h 46 min
